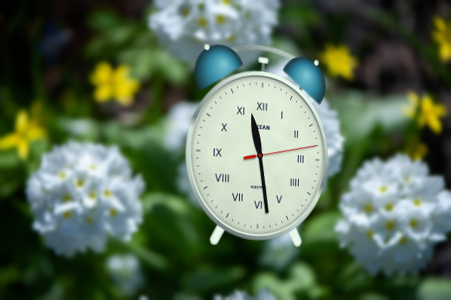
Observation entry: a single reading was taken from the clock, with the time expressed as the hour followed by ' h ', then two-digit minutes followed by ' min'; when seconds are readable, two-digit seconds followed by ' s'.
11 h 28 min 13 s
